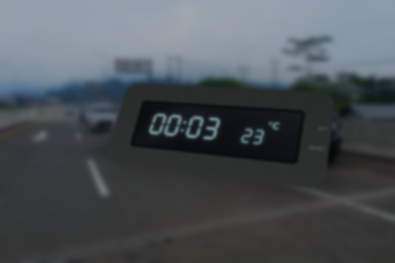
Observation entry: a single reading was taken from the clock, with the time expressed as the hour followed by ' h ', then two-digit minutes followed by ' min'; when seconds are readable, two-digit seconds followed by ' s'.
0 h 03 min
